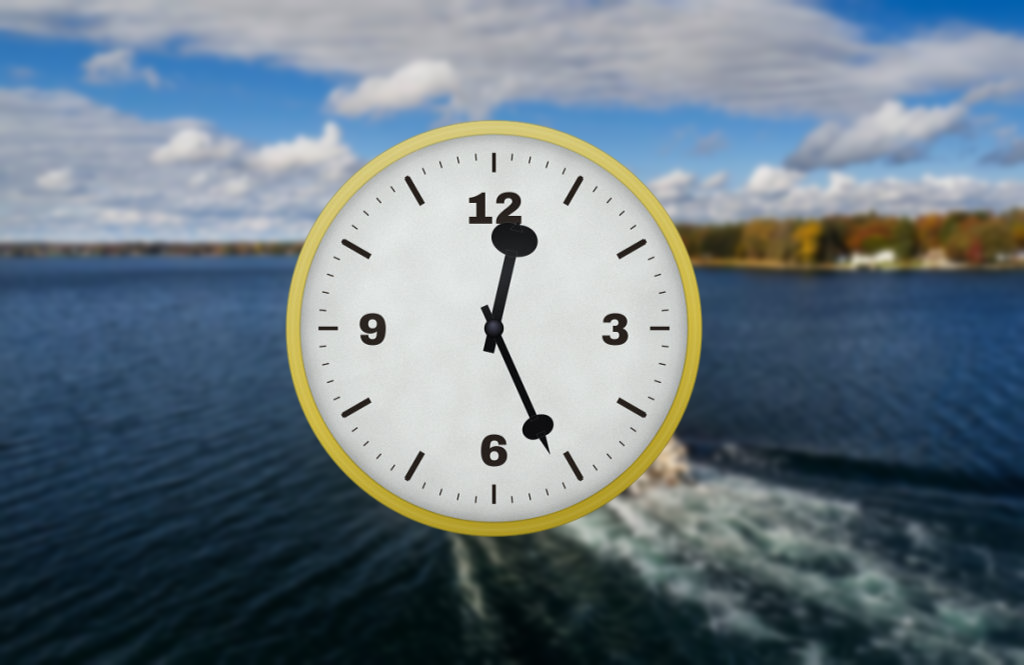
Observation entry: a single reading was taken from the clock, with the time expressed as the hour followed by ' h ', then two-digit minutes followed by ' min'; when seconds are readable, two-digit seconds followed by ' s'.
12 h 26 min
